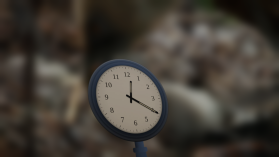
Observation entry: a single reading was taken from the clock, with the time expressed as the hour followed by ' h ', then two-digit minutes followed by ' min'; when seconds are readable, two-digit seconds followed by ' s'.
12 h 20 min
